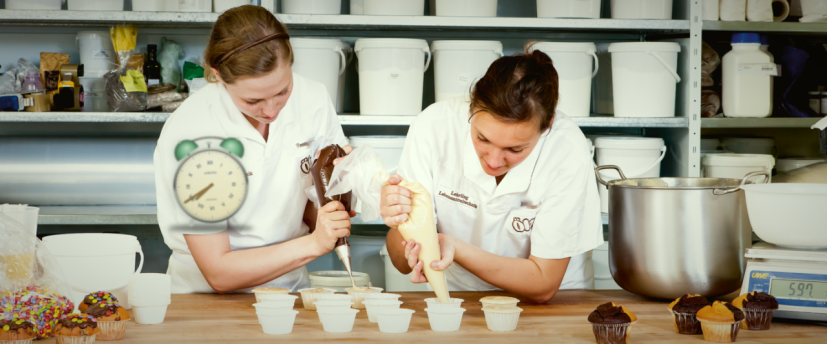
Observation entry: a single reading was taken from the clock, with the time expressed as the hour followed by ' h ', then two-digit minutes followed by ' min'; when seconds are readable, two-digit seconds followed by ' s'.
7 h 40 min
